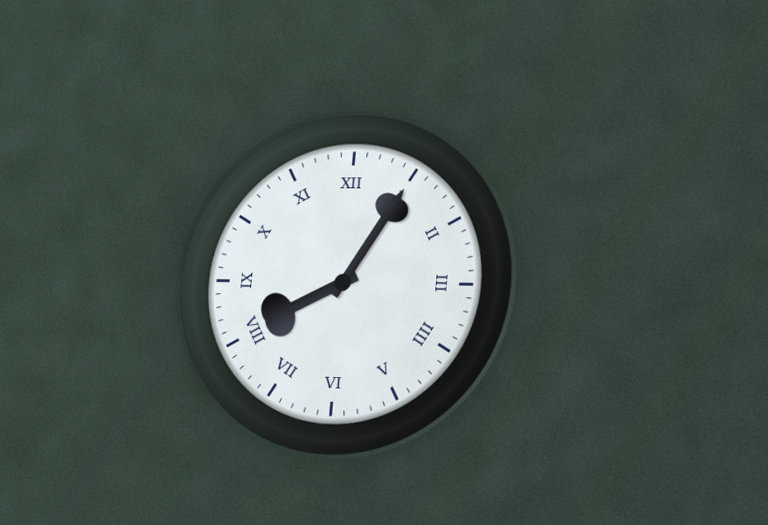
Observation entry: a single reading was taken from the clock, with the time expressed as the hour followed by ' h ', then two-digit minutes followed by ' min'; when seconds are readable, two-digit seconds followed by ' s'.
8 h 05 min
